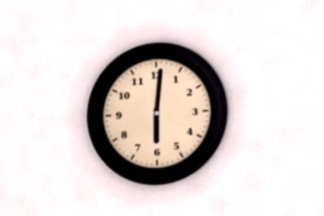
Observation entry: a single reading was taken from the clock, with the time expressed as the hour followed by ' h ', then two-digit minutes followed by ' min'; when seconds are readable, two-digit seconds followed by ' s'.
6 h 01 min
